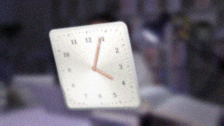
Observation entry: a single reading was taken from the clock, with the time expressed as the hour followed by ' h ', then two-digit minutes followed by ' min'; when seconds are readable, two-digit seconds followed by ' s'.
4 h 04 min
